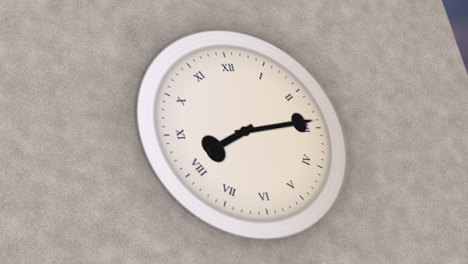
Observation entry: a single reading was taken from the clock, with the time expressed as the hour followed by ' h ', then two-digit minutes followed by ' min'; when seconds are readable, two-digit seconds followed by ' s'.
8 h 14 min
